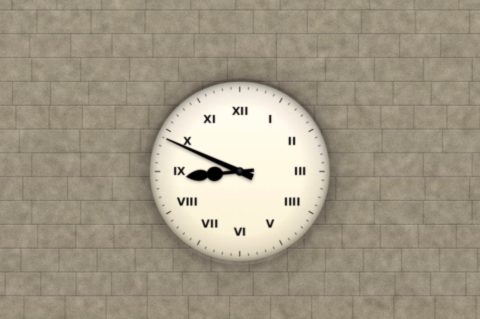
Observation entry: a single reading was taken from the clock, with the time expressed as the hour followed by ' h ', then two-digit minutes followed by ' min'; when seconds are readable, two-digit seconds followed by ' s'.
8 h 49 min
